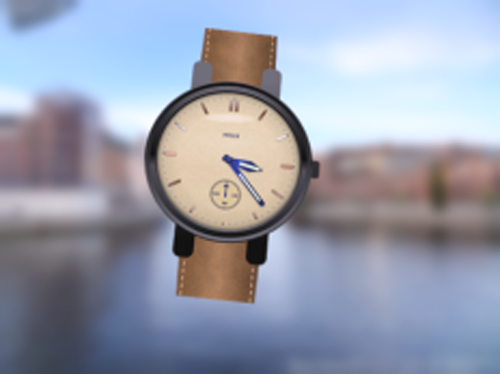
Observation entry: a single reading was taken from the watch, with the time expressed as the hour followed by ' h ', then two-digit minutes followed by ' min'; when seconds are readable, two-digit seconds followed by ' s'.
3 h 23 min
